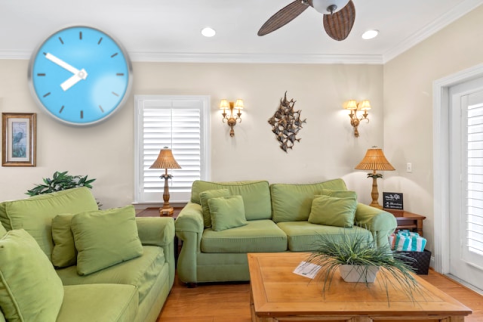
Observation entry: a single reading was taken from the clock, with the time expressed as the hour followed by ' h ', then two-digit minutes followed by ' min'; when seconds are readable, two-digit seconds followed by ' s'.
7 h 50 min
